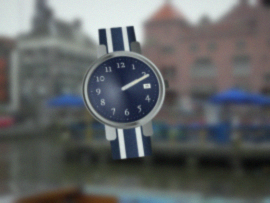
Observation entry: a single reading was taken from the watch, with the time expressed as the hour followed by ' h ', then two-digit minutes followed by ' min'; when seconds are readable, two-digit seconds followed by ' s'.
2 h 11 min
